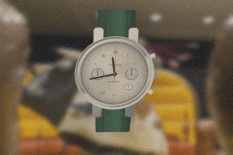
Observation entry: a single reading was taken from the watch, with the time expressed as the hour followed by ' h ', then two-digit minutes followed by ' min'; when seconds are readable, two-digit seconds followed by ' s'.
11 h 43 min
